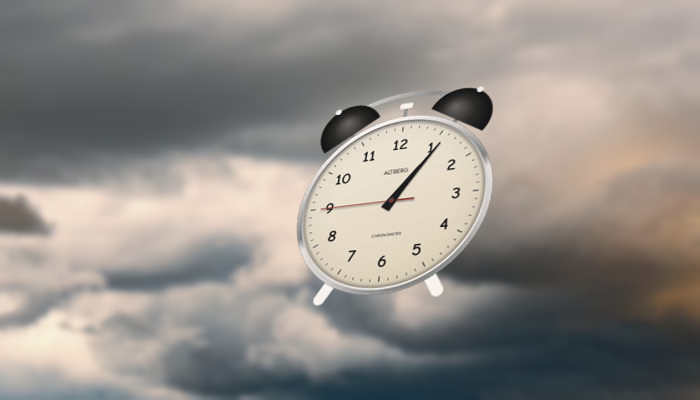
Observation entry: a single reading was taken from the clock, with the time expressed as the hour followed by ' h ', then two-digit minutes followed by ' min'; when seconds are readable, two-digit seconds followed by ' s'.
1 h 05 min 45 s
